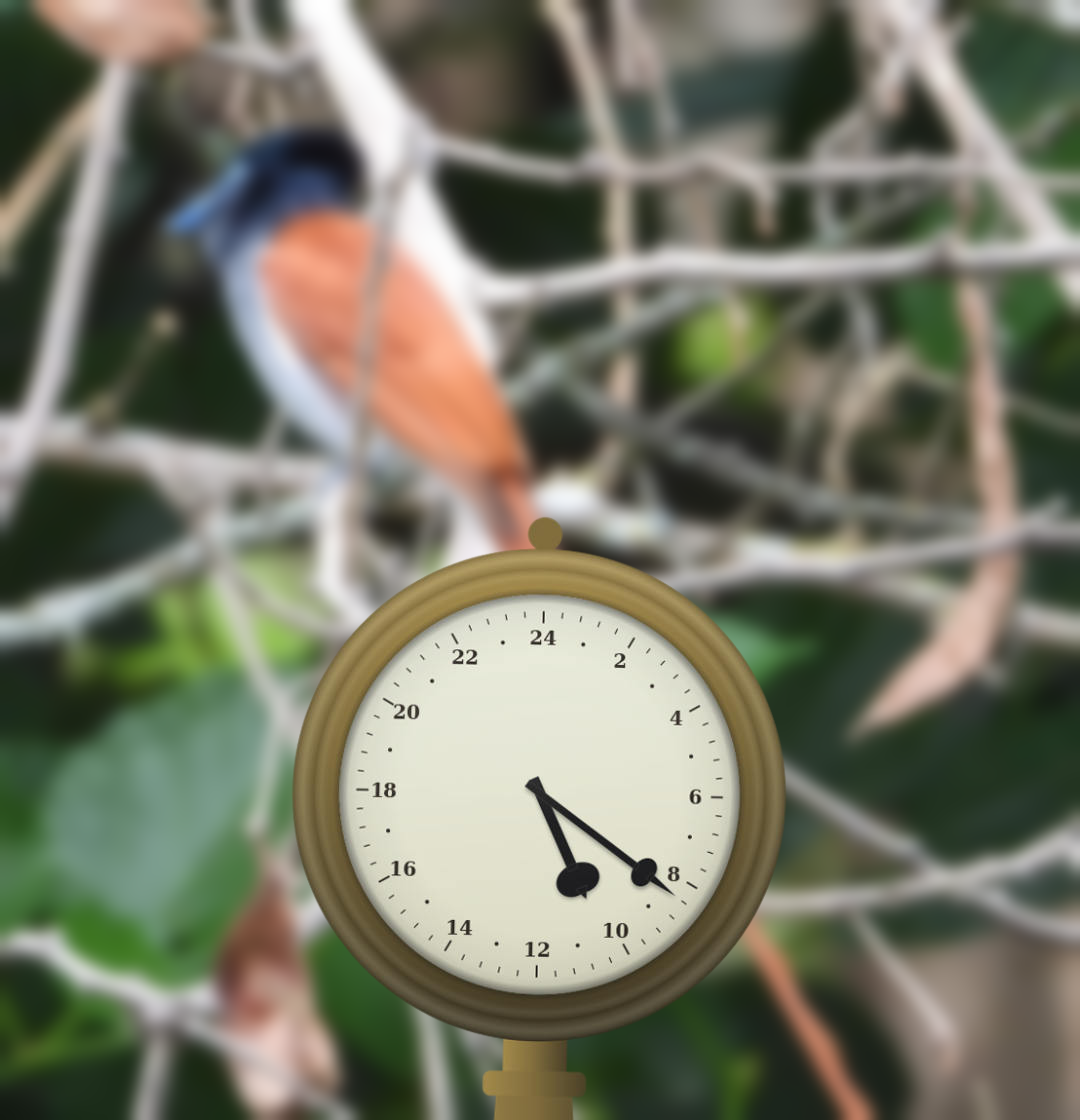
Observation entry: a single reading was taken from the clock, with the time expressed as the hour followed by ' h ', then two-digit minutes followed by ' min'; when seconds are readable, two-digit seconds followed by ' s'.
10 h 21 min
